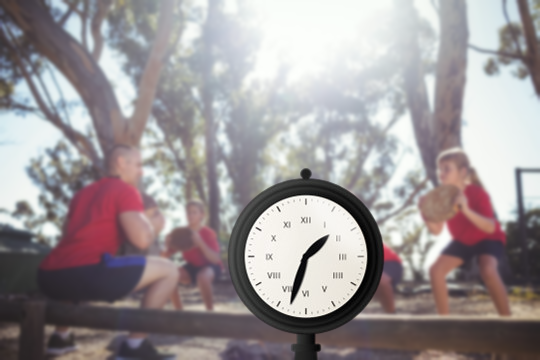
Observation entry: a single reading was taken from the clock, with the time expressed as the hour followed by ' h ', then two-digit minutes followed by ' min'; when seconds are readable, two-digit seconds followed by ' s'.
1 h 33 min
